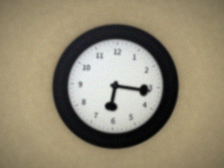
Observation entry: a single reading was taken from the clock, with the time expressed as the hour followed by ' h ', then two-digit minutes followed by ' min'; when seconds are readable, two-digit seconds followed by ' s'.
6 h 16 min
